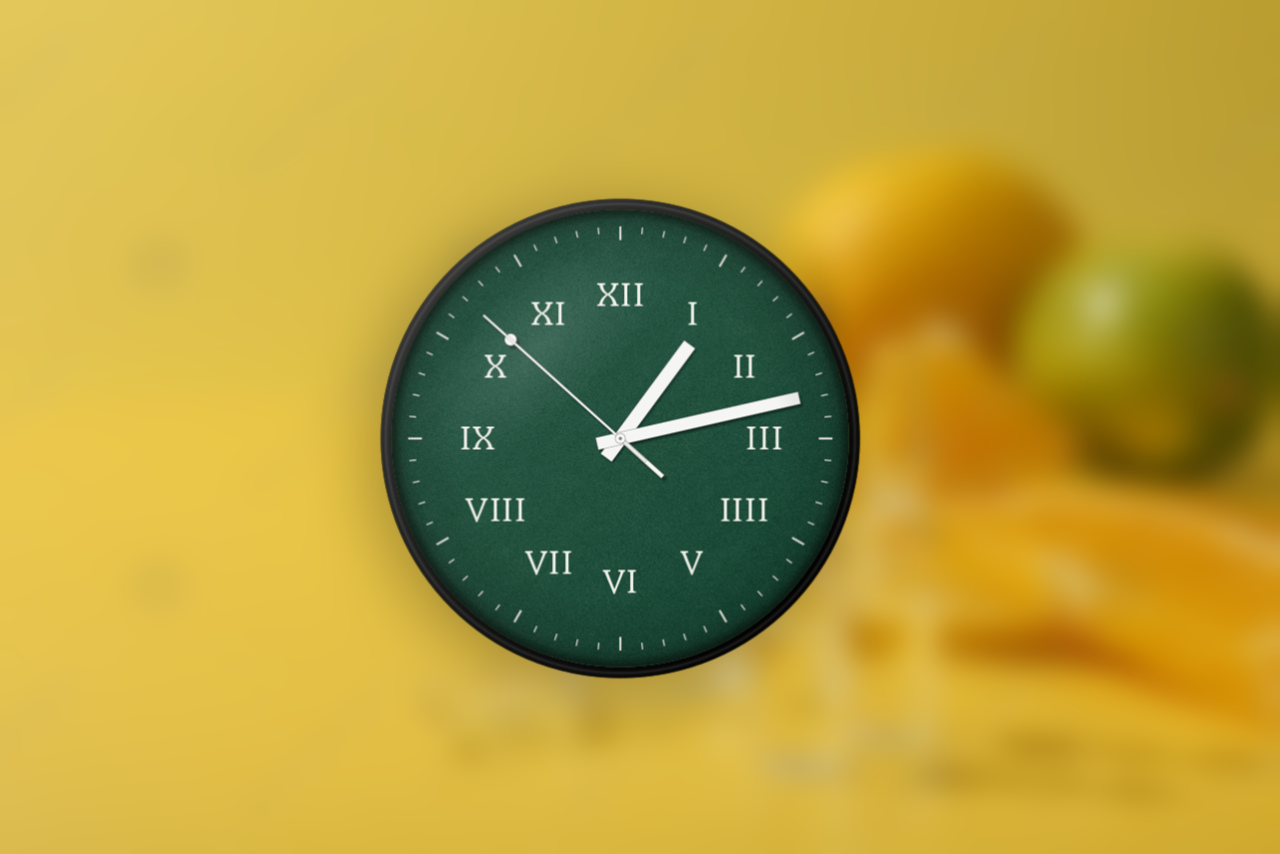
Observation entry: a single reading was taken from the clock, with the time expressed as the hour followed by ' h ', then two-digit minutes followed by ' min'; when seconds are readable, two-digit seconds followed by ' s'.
1 h 12 min 52 s
